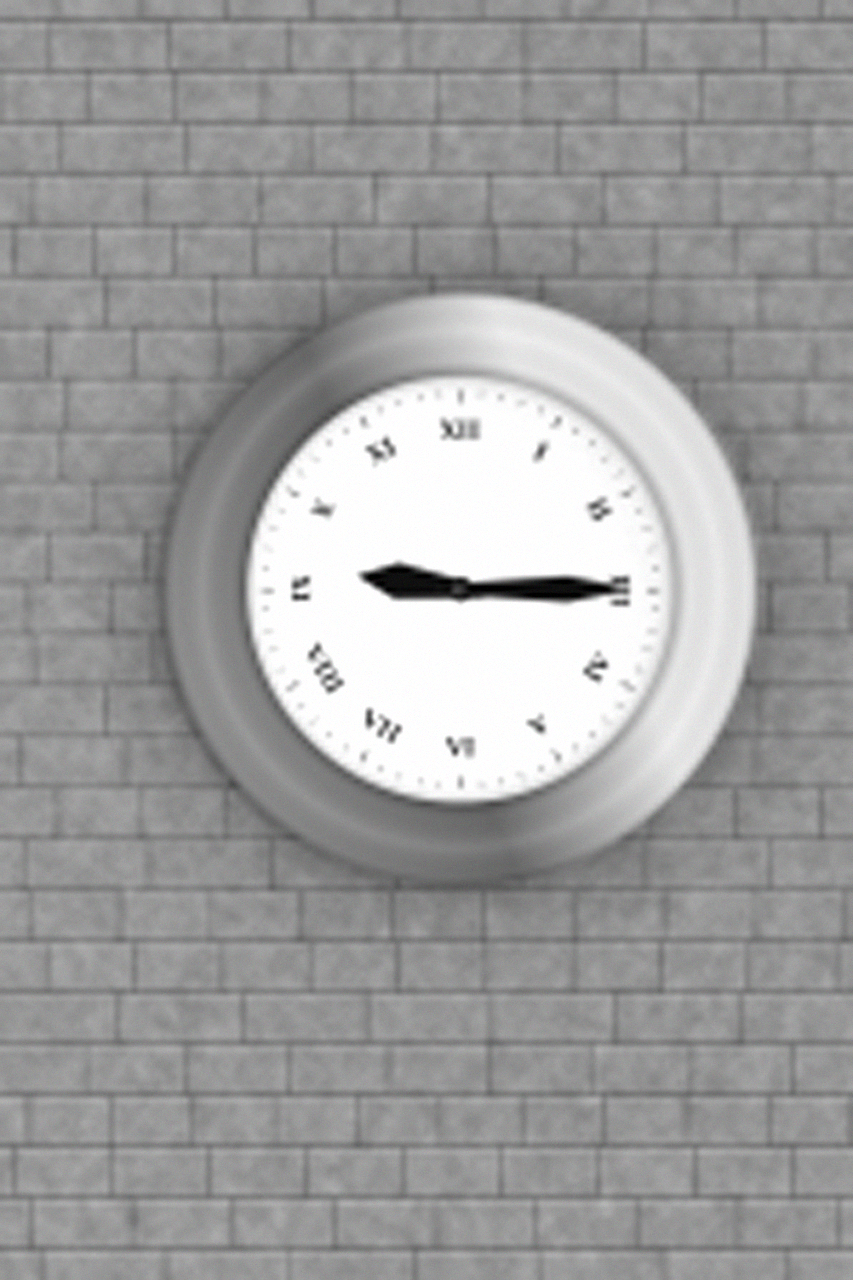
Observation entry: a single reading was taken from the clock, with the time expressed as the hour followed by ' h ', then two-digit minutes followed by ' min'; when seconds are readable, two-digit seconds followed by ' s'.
9 h 15 min
